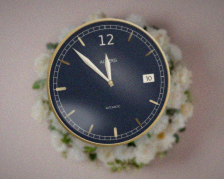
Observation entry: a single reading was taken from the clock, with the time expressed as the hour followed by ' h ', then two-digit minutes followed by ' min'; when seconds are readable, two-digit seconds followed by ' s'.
11 h 53 min
